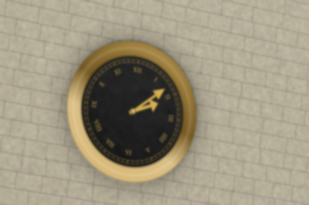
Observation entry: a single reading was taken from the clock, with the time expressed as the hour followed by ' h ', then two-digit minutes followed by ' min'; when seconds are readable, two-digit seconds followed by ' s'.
2 h 08 min
